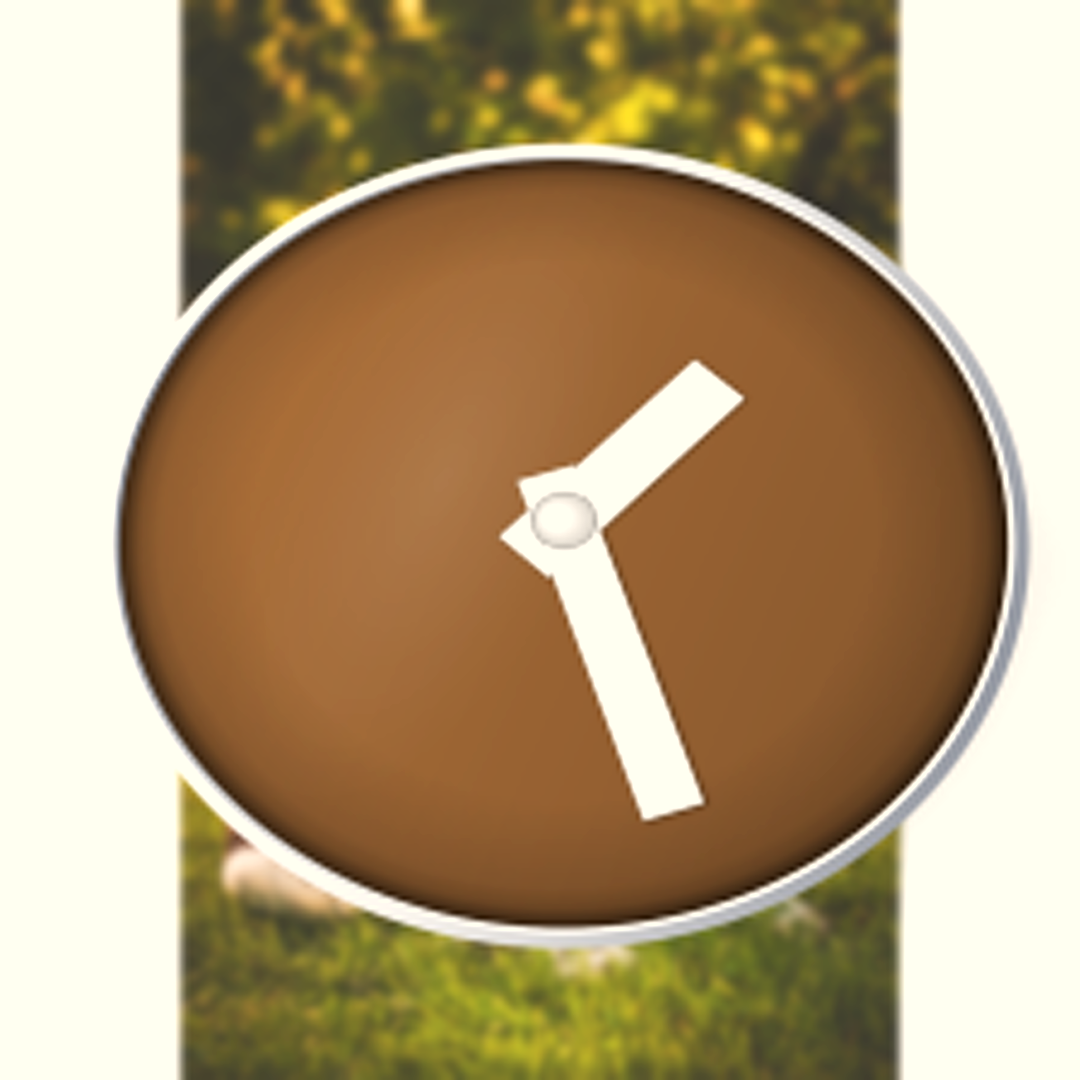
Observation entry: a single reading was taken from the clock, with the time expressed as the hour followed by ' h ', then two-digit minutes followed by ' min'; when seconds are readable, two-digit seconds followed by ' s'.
1 h 27 min
